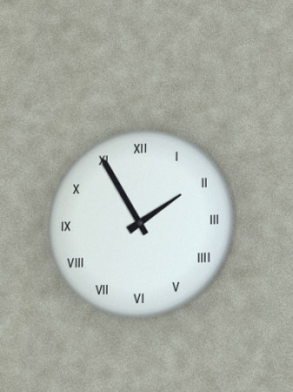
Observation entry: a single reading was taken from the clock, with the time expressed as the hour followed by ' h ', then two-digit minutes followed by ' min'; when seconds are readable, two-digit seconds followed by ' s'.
1 h 55 min
